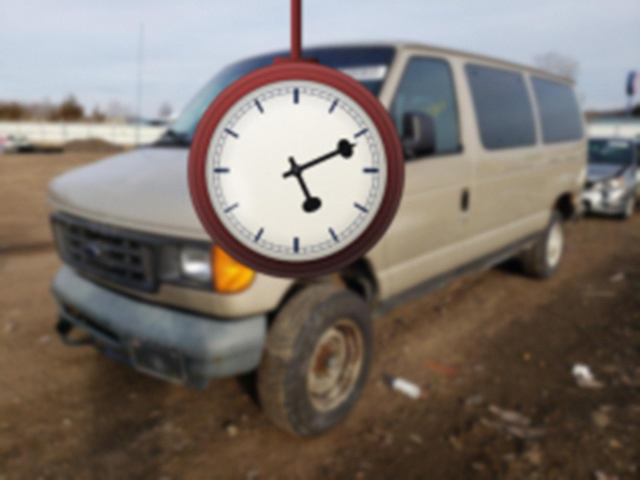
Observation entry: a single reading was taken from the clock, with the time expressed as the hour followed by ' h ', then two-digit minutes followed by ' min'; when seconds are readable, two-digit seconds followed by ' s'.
5 h 11 min
